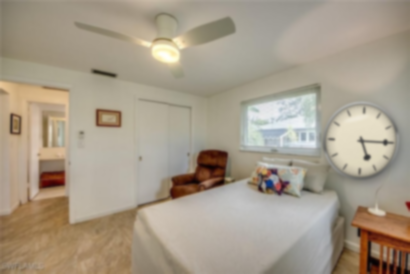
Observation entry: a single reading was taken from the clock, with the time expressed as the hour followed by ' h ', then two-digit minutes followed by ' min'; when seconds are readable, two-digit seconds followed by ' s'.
5 h 15 min
